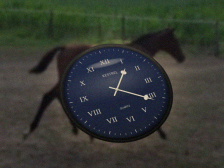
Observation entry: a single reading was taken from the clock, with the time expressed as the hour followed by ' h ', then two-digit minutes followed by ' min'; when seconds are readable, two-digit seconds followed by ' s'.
1 h 21 min
